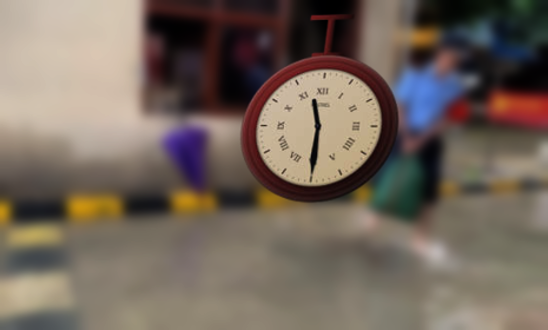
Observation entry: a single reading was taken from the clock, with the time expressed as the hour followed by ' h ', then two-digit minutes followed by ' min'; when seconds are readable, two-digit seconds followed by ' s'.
11 h 30 min
